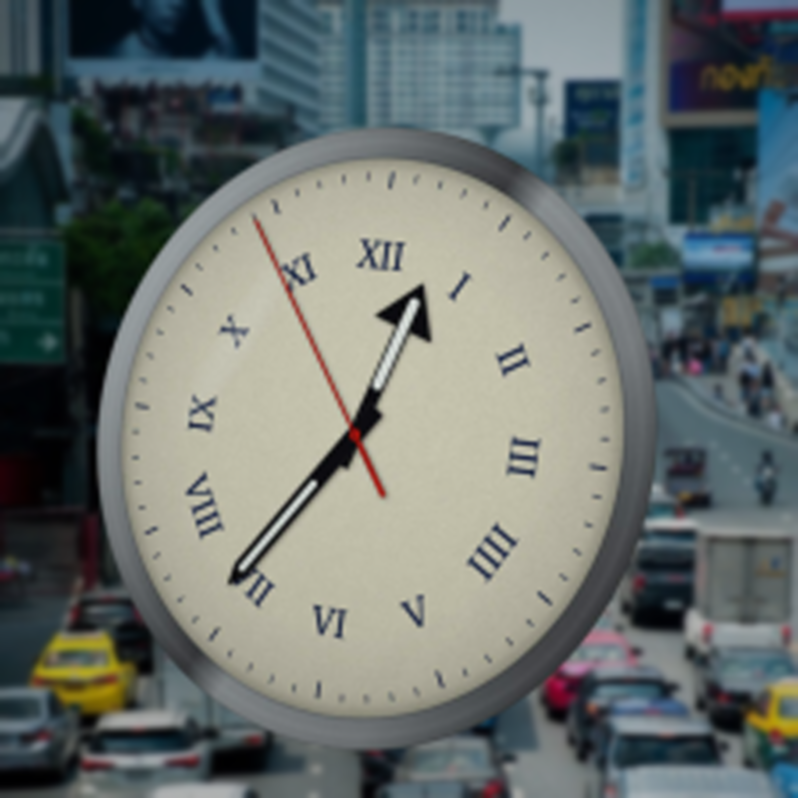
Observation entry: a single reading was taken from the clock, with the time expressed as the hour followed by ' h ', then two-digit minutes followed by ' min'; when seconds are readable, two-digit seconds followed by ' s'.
12 h 35 min 54 s
